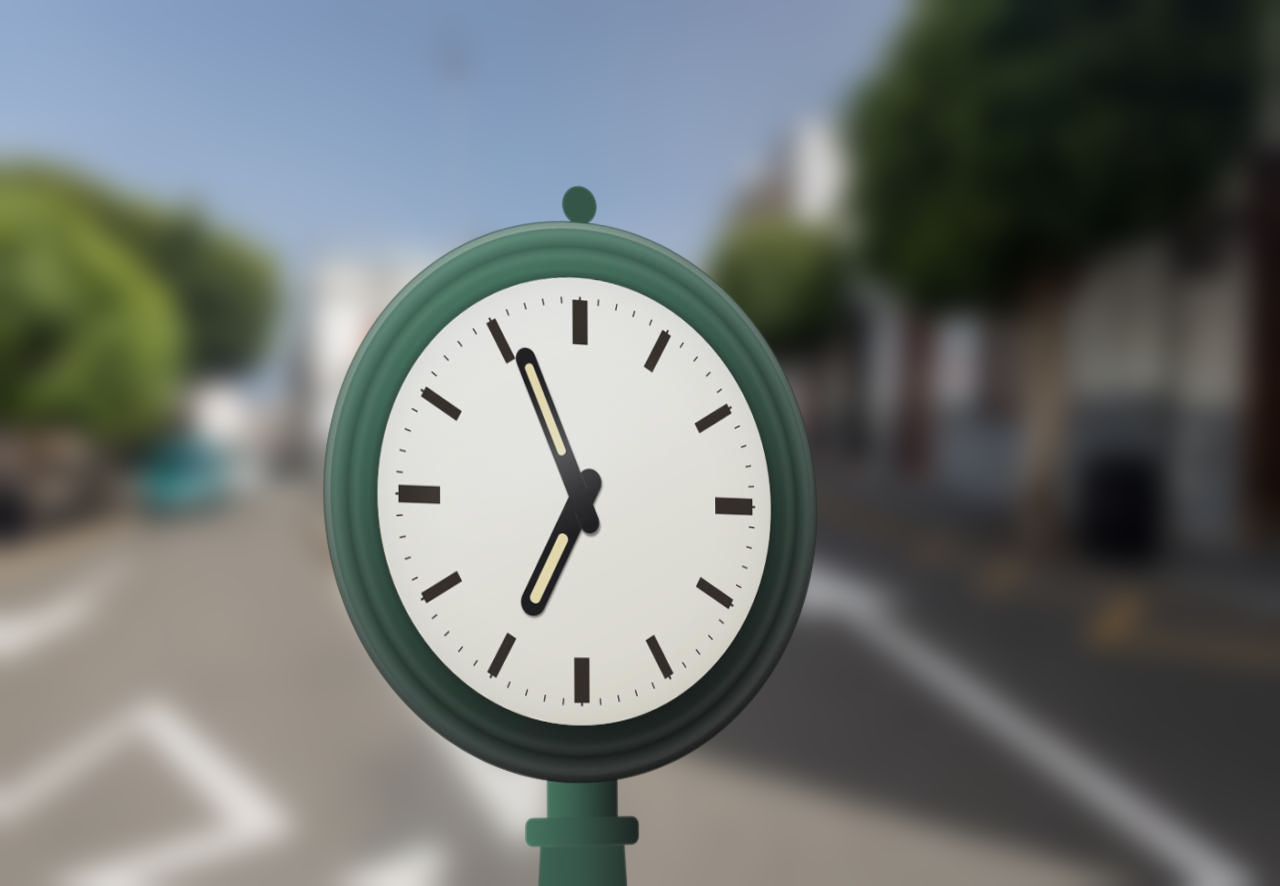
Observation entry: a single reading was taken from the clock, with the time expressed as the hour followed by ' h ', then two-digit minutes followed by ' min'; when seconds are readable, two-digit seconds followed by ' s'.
6 h 56 min
